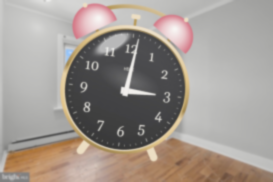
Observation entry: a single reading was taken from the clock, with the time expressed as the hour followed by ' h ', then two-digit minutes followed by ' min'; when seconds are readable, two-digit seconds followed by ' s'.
3 h 01 min
